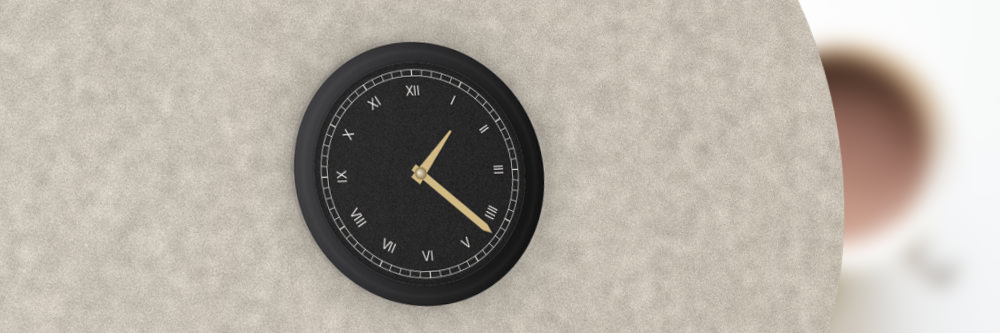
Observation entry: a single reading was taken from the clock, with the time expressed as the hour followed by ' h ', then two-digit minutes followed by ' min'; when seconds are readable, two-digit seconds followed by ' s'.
1 h 22 min
